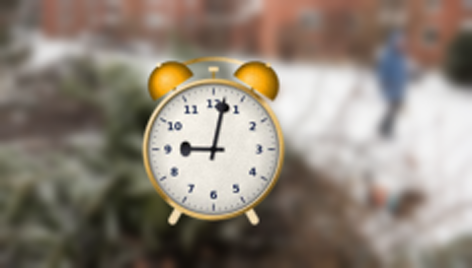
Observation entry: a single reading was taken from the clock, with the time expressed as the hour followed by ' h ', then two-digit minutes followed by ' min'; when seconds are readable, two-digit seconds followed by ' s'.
9 h 02 min
